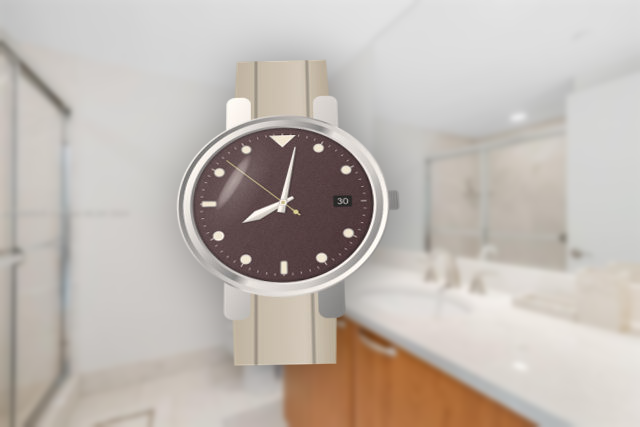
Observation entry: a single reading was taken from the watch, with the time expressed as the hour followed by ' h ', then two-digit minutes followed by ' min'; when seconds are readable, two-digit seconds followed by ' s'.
8 h 01 min 52 s
